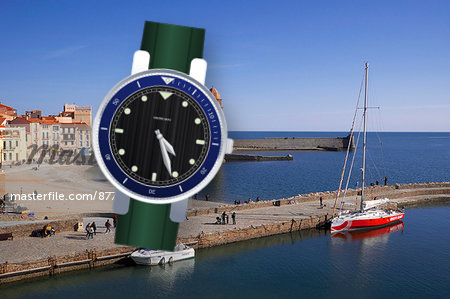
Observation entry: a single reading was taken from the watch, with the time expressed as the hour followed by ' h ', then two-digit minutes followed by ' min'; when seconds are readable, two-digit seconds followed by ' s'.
4 h 26 min
